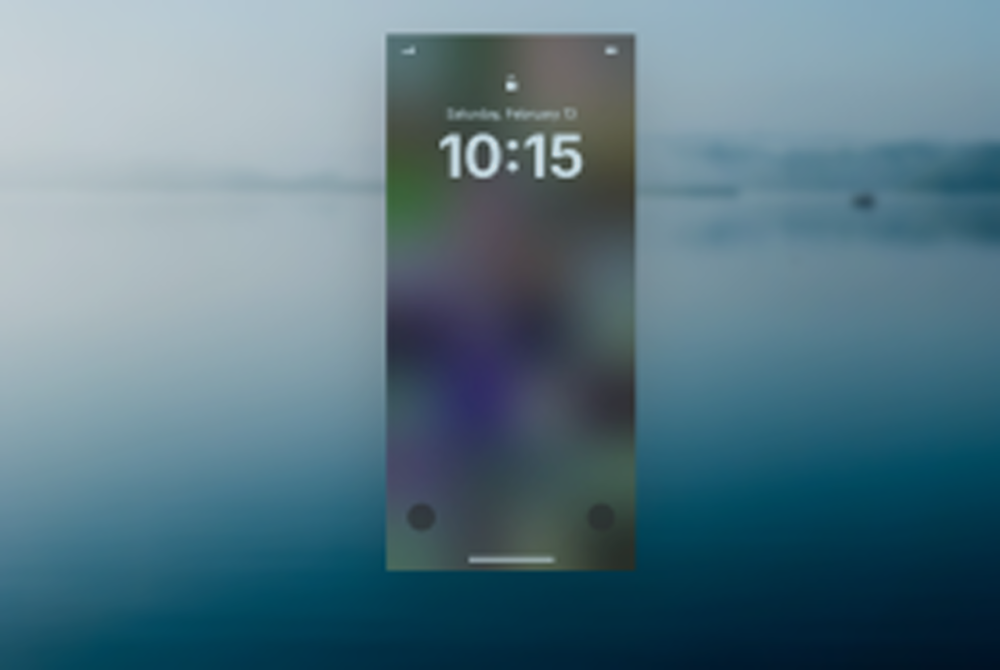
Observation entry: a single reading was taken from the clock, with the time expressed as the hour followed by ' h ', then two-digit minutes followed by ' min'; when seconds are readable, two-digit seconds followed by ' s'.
10 h 15 min
